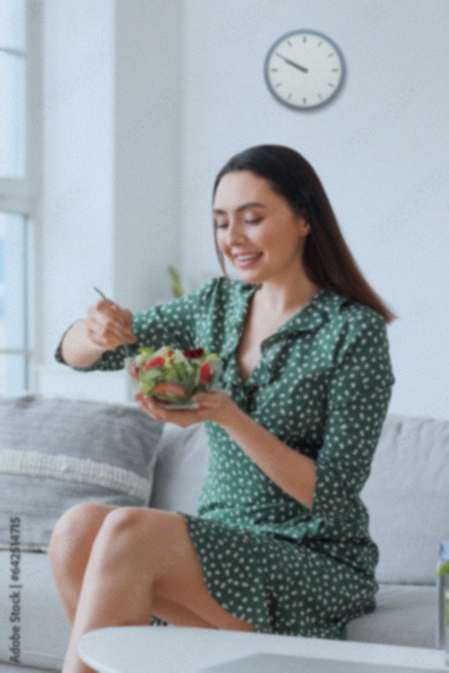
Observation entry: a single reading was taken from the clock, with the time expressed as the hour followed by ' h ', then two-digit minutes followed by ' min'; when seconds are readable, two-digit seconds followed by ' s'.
9 h 50 min
